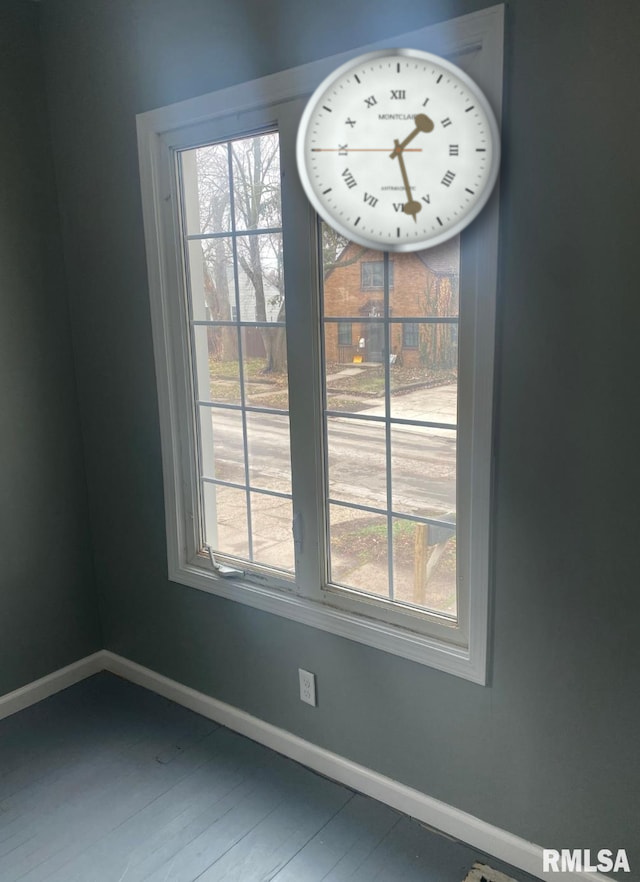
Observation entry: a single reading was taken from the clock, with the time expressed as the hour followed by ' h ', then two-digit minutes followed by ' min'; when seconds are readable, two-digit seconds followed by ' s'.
1 h 27 min 45 s
